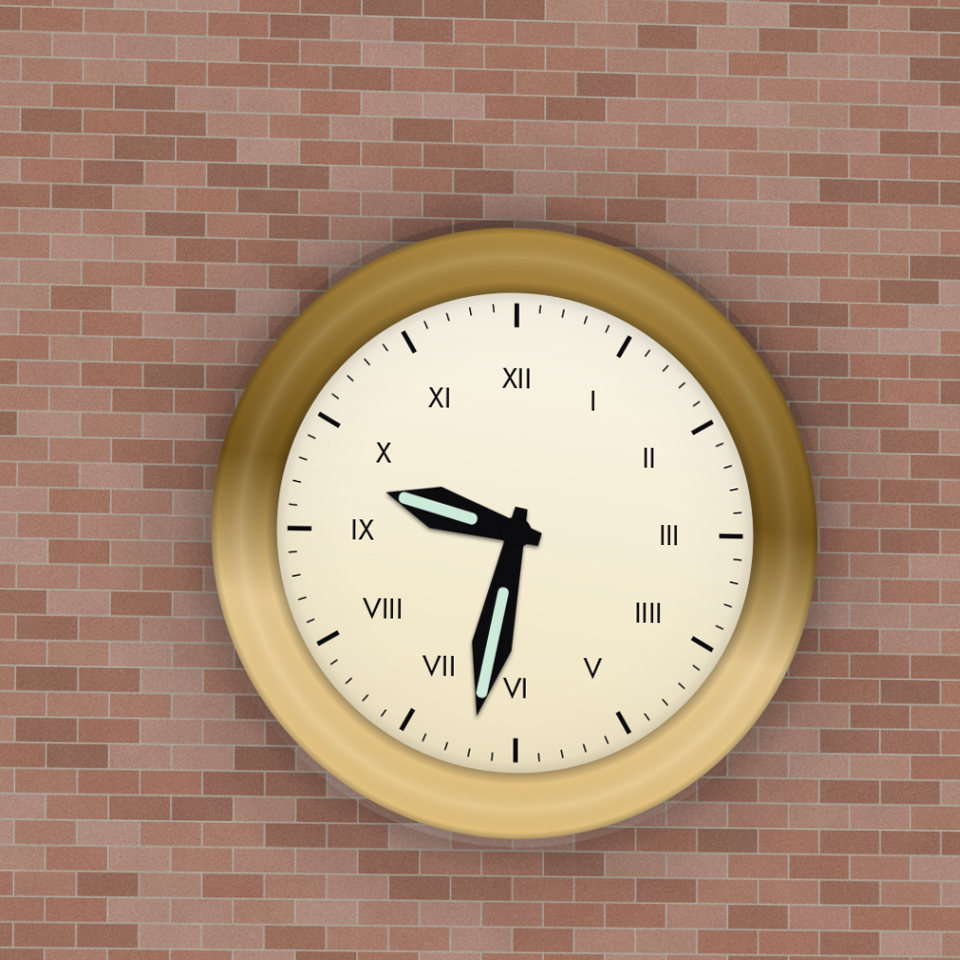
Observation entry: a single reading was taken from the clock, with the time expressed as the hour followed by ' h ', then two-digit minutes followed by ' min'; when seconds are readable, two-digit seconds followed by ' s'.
9 h 32 min
